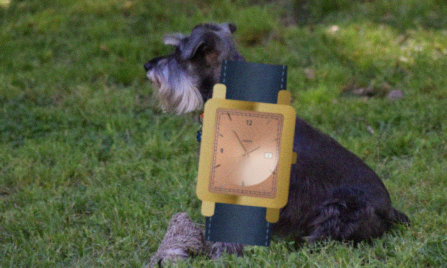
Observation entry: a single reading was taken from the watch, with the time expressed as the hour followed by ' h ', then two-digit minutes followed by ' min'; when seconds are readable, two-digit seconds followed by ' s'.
1 h 54 min
